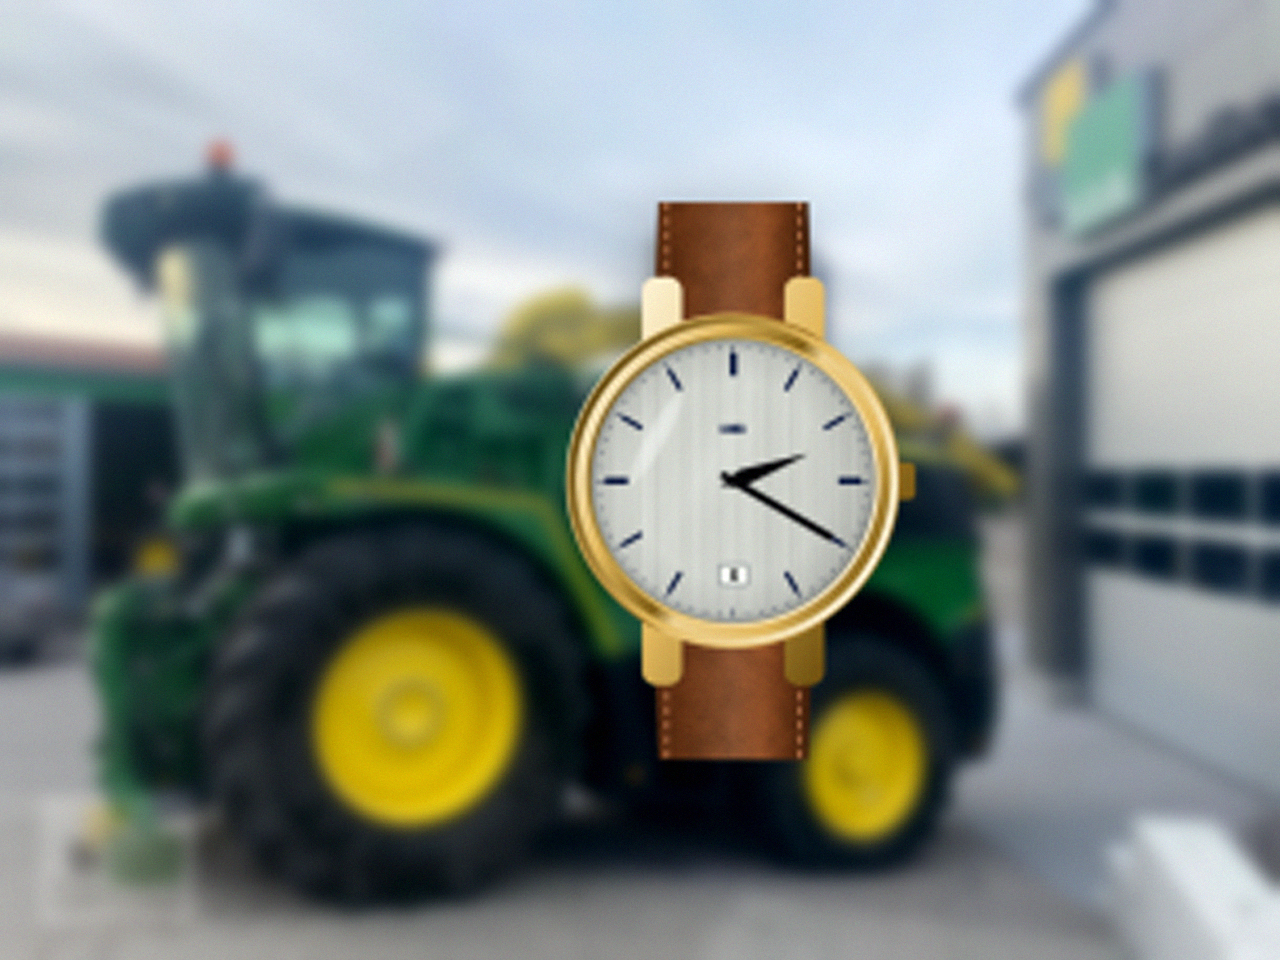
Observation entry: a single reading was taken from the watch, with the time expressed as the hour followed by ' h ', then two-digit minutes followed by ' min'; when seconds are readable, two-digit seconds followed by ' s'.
2 h 20 min
